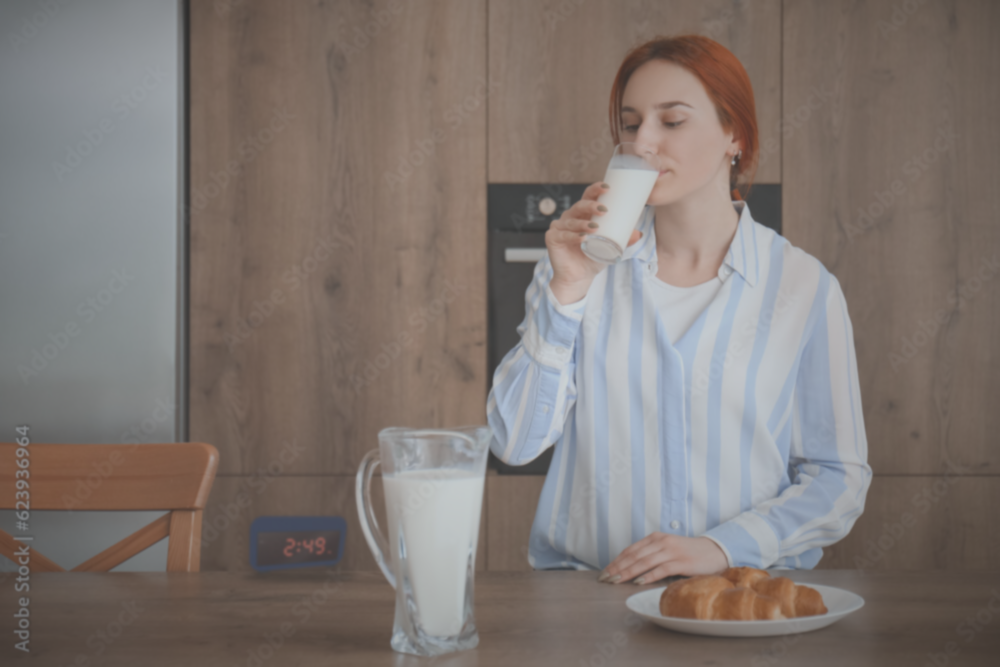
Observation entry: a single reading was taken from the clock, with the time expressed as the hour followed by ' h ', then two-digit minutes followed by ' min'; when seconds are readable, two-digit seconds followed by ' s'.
2 h 49 min
